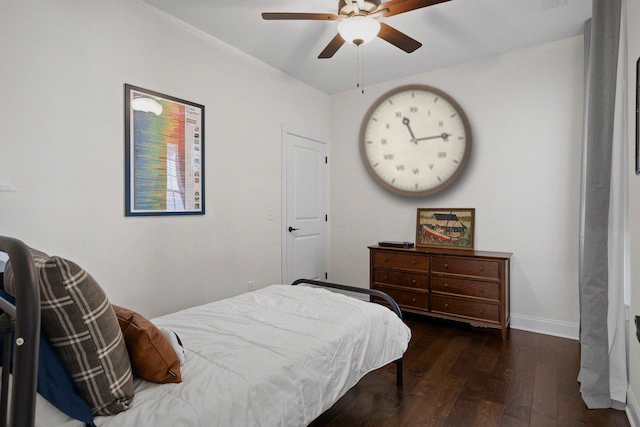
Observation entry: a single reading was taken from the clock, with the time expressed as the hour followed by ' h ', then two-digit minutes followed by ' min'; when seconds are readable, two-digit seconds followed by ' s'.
11 h 14 min
